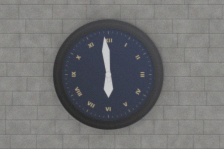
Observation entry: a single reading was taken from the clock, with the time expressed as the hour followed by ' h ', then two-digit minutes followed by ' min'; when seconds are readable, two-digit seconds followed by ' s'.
5 h 59 min
